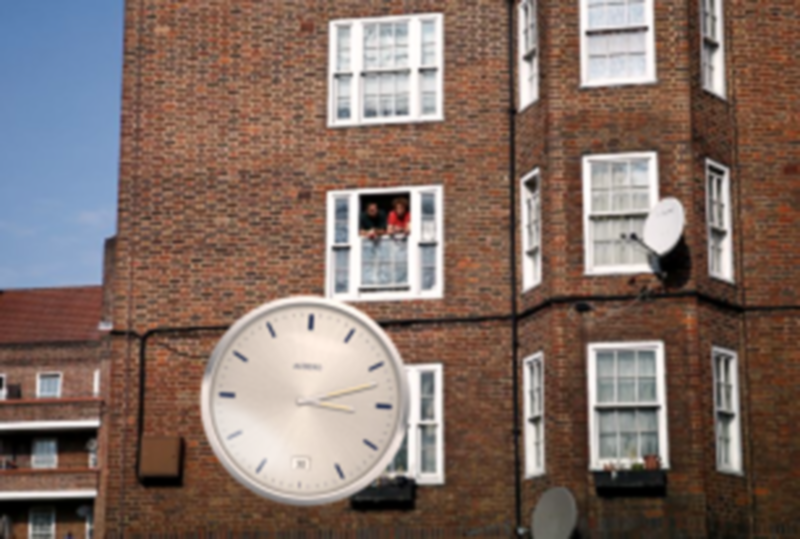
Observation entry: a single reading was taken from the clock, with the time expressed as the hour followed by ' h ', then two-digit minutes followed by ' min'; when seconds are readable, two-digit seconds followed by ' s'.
3 h 12 min
